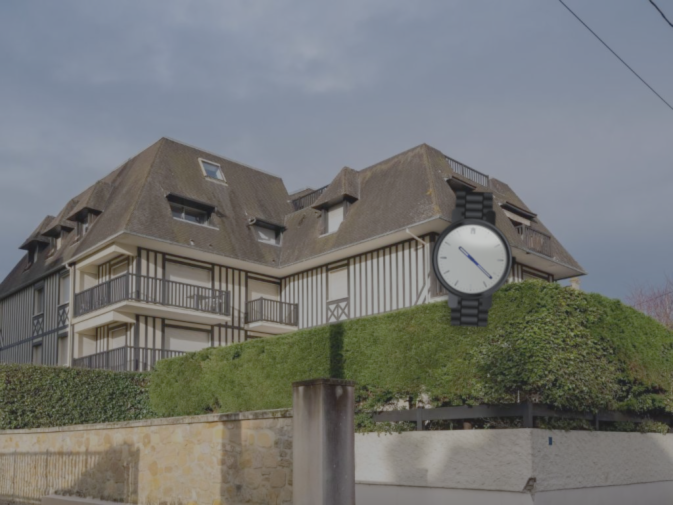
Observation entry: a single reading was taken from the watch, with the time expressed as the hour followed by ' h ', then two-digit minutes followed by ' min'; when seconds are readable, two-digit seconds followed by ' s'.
10 h 22 min
